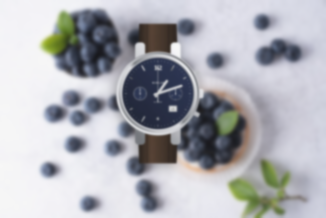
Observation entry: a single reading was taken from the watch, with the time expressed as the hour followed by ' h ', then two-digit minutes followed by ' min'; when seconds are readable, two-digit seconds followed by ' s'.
1 h 12 min
